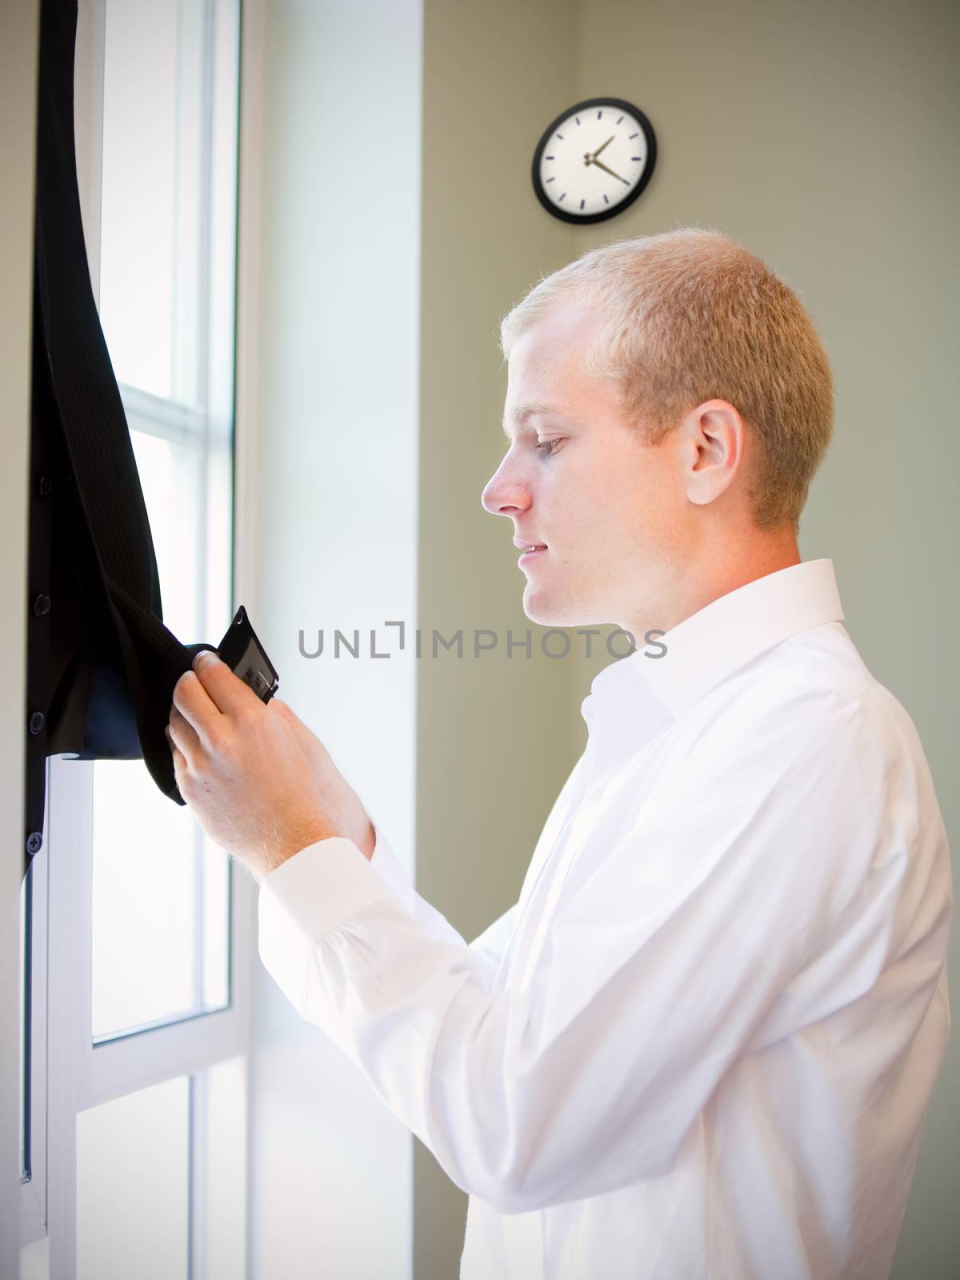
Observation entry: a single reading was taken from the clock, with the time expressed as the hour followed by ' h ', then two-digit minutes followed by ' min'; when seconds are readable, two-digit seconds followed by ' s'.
1 h 20 min
